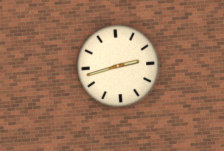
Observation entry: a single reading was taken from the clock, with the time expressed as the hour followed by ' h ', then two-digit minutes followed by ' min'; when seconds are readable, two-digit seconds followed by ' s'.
2 h 43 min
